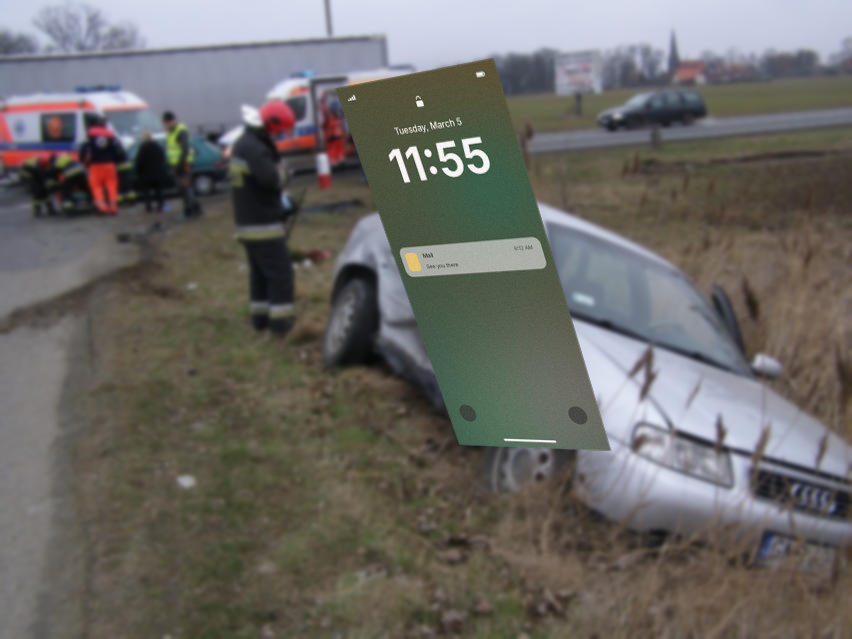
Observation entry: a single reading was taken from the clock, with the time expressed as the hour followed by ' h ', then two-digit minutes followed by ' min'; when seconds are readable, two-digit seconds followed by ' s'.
11 h 55 min
